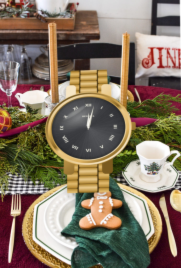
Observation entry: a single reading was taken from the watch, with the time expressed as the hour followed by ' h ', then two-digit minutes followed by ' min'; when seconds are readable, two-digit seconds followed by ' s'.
12 h 02 min
